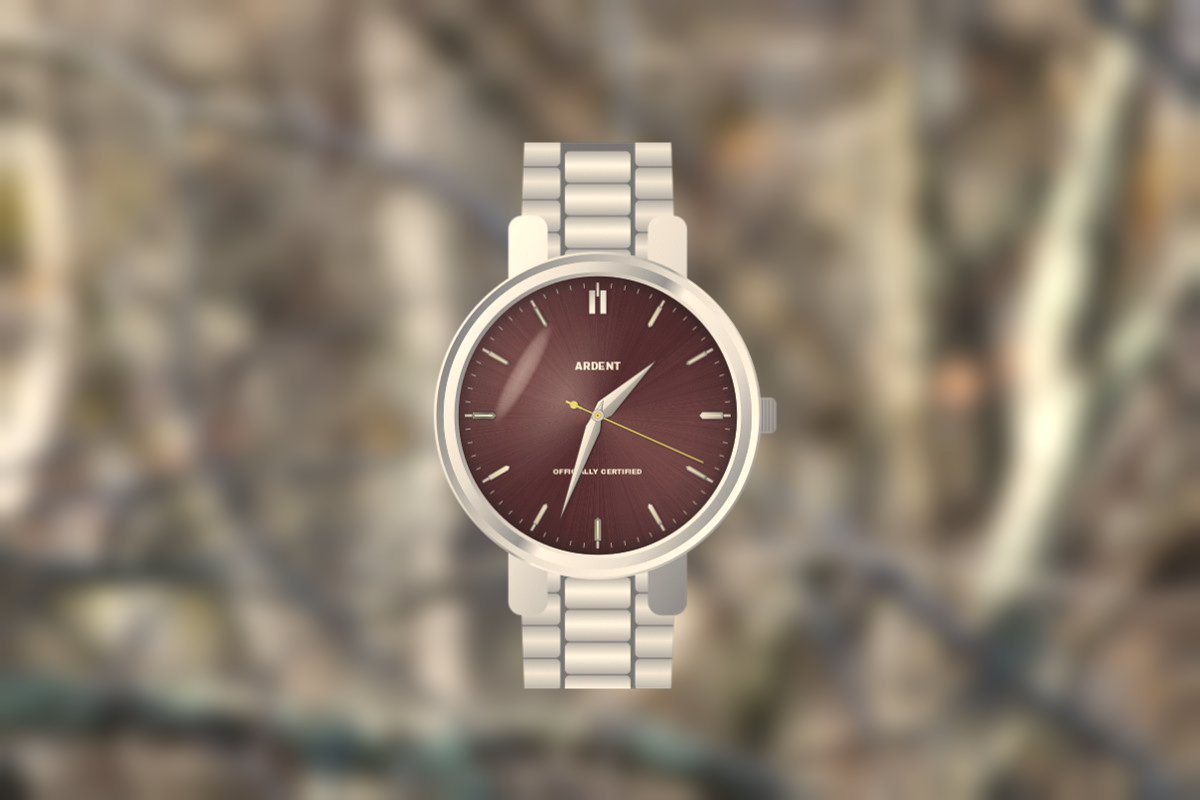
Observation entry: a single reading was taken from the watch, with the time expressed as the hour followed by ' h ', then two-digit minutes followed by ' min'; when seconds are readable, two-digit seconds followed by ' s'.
1 h 33 min 19 s
